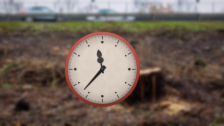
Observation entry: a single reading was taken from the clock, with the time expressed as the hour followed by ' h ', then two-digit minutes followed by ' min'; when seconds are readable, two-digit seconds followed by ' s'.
11 h 37 min
